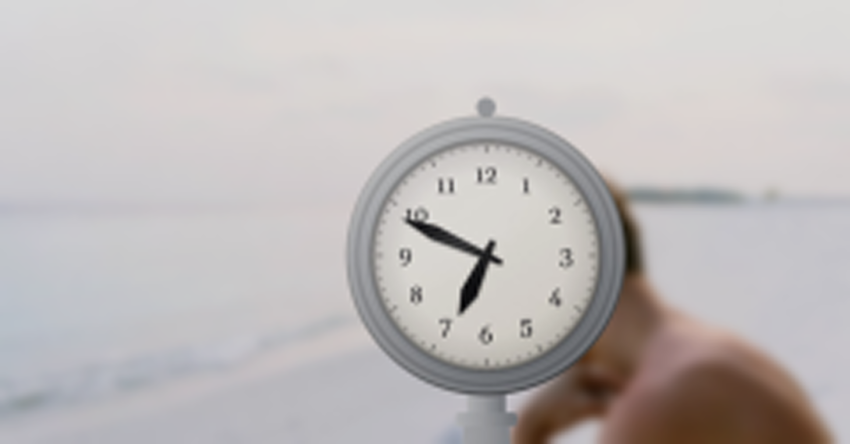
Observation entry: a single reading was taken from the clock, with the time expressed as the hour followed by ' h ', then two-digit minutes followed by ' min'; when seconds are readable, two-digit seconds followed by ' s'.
6 h 49 min
